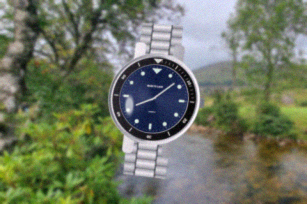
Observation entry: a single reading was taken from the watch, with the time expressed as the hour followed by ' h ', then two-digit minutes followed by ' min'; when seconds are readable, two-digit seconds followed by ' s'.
8 h 08 min
